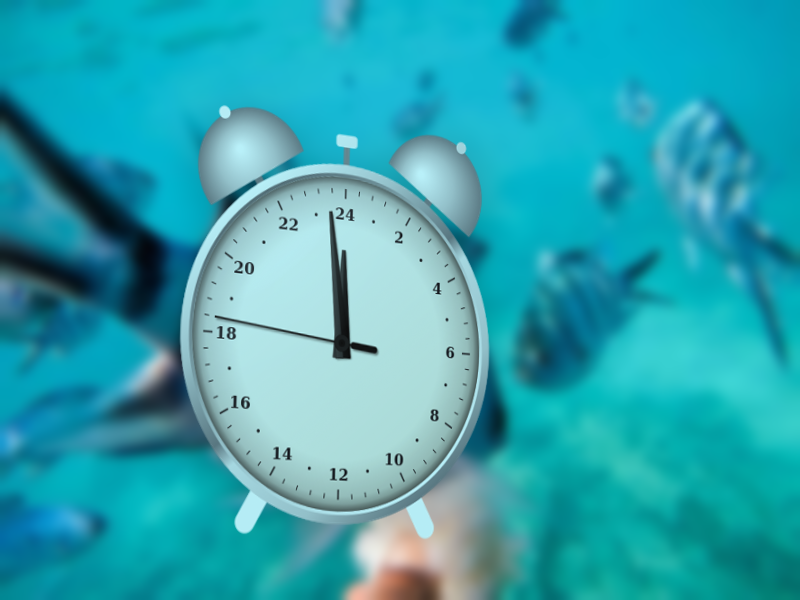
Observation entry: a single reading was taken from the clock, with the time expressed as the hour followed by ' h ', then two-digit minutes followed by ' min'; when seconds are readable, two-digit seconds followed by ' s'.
23 h 58 min 46 s
